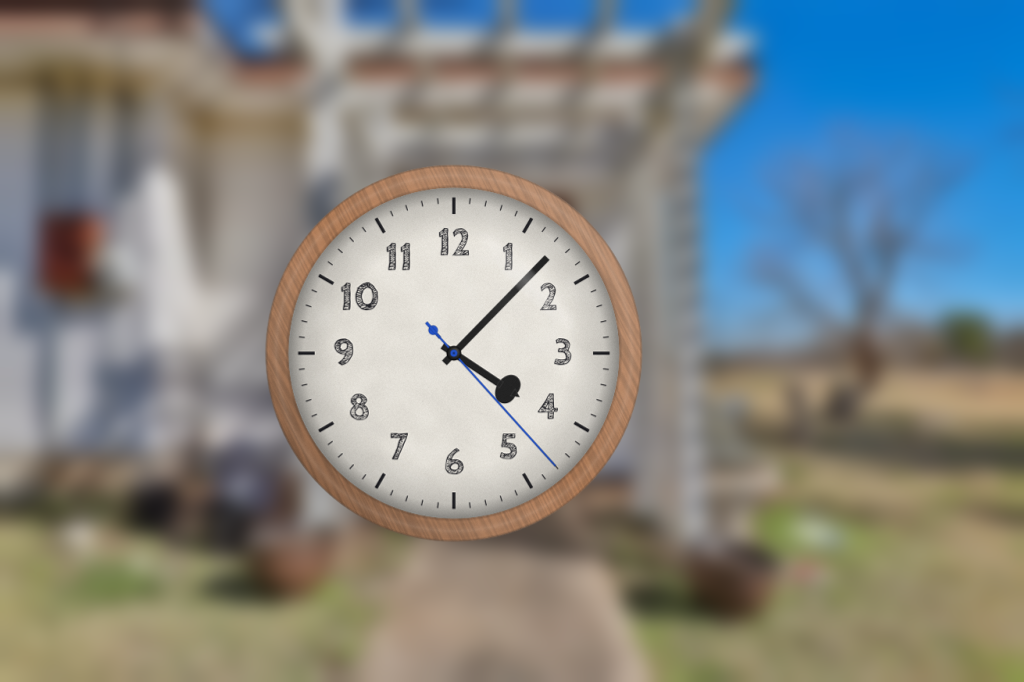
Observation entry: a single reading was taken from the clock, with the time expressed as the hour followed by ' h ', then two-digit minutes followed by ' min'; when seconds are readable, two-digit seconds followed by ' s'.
4 h 07 min 23 s
